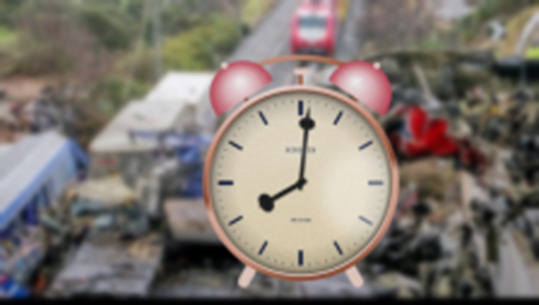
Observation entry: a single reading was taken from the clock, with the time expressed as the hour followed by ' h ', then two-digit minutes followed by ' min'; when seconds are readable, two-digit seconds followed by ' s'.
8 h 01 min
